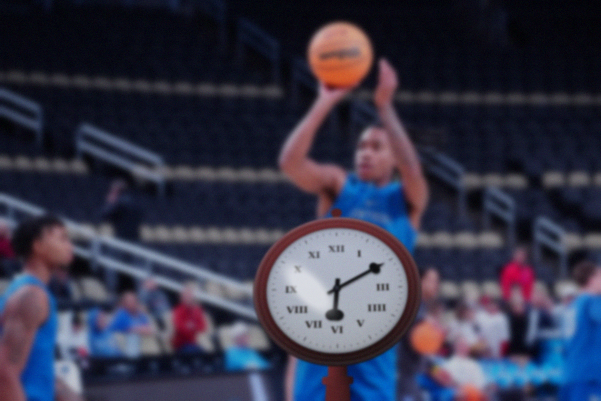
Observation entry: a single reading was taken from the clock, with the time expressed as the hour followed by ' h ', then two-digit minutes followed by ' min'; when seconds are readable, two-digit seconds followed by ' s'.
6 h 10 min
